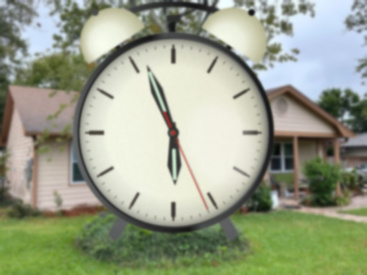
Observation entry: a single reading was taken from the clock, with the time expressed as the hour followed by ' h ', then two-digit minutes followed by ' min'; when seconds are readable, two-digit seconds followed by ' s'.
5 h 56 min 26 s
